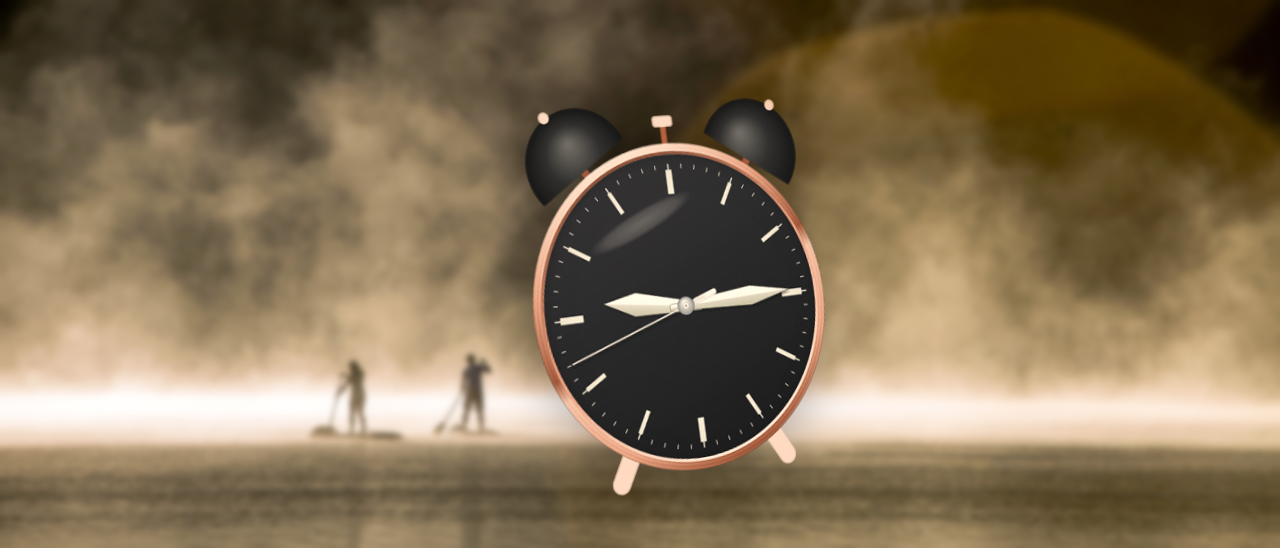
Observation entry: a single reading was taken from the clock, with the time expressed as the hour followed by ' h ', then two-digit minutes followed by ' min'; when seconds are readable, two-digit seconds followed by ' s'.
9 h 14 min 42 s
